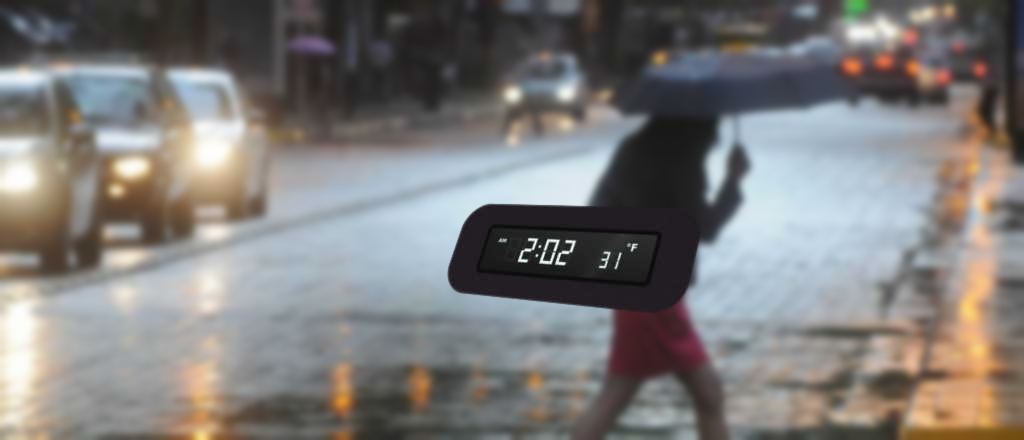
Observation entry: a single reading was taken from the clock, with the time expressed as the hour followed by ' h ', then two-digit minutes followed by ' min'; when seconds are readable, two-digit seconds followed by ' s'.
2 h 02 min
